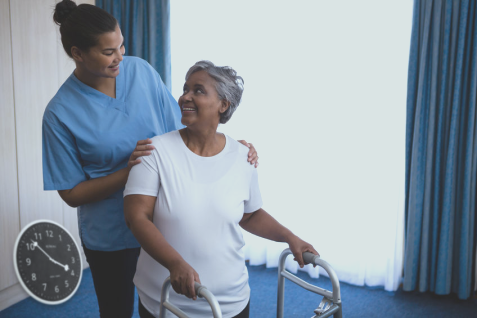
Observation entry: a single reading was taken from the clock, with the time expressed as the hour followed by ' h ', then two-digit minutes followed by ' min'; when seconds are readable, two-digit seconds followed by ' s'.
3 h 52 min
